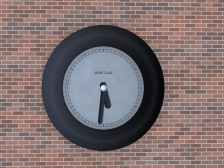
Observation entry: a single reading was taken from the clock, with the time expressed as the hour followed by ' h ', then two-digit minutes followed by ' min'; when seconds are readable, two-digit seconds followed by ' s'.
5 h 31 min
